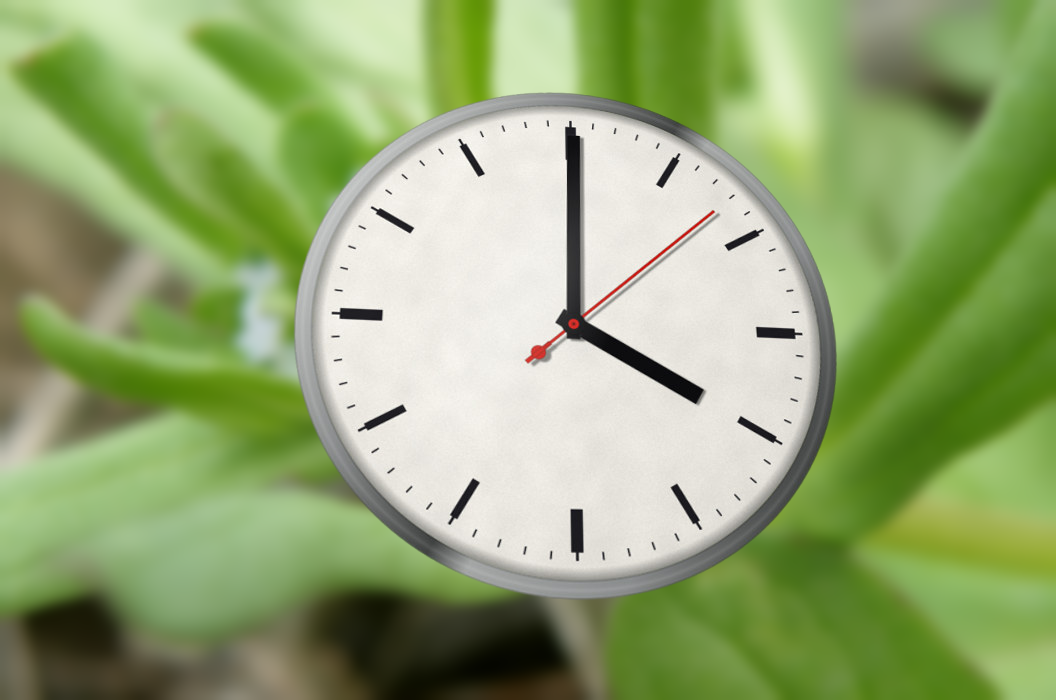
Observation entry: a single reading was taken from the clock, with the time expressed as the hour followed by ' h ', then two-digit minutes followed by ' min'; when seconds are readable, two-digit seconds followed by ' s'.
4 h 00 min 08 s
